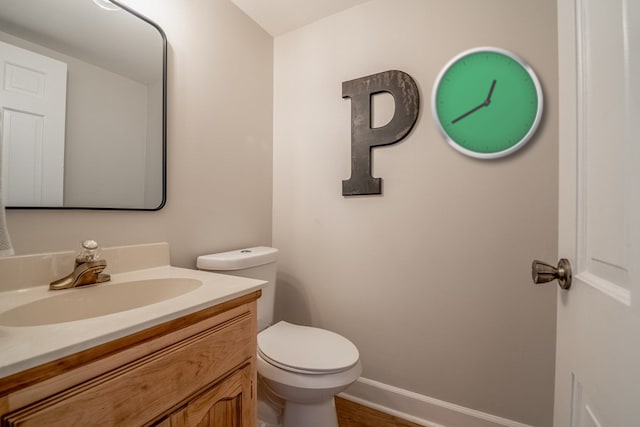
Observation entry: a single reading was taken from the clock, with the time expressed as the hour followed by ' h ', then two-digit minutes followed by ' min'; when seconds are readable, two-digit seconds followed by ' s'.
12 h 40 min
